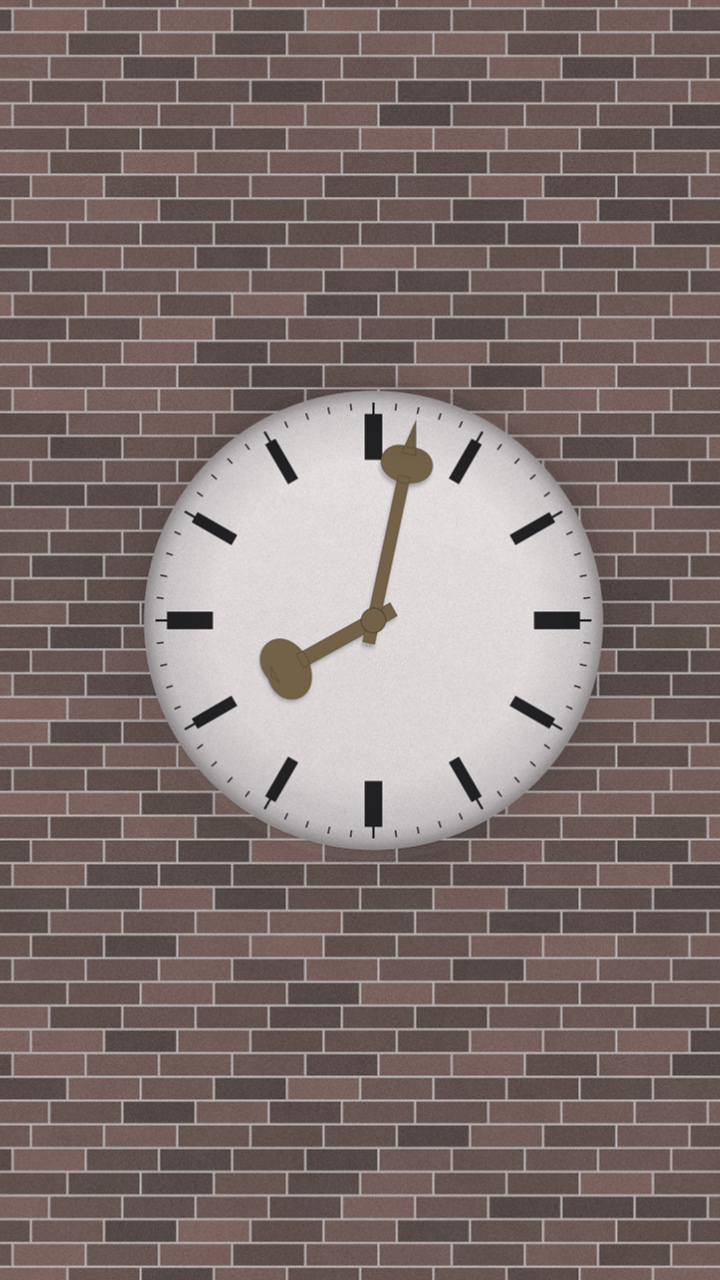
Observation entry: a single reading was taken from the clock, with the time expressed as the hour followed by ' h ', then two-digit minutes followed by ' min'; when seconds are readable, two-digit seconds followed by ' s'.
8 h 02 min
